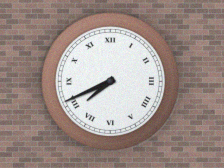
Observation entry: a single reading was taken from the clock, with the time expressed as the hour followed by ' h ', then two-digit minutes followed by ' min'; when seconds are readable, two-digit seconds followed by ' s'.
7 h 41 min
